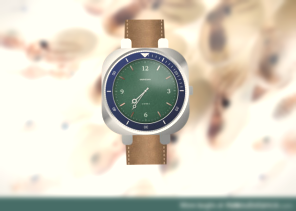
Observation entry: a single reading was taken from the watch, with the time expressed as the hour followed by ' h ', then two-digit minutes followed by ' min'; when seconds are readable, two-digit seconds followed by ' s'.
7 h 36 min
